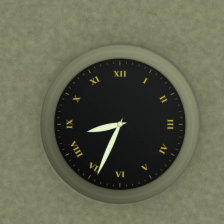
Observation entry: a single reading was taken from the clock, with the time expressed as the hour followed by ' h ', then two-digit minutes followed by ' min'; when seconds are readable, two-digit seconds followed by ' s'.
8 h 34 min
